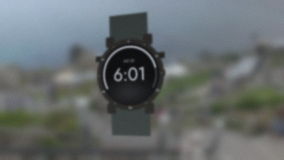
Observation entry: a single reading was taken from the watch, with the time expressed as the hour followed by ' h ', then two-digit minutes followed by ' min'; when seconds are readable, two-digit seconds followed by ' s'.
6 h 01 min
